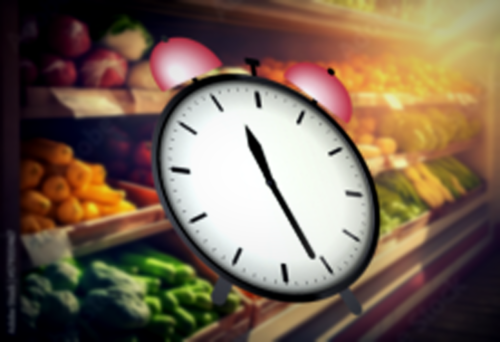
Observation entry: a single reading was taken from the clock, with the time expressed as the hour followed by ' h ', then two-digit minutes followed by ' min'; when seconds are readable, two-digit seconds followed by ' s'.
11 h 26 min
